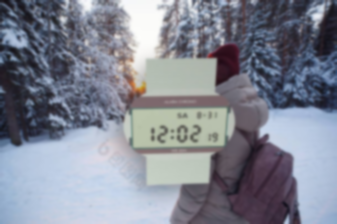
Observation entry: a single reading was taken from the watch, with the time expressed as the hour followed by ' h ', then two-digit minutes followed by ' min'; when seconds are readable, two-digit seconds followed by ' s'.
12 h 02 min
